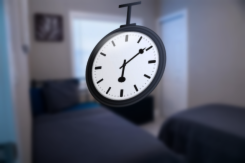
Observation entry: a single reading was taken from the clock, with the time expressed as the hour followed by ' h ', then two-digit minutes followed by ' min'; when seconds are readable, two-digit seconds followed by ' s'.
6 h 09 min
